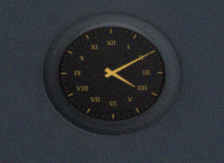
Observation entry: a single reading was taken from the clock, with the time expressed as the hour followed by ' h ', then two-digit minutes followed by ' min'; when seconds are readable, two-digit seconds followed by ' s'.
4 h 10 min
